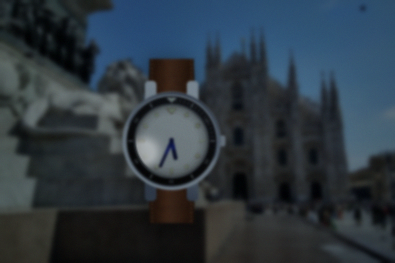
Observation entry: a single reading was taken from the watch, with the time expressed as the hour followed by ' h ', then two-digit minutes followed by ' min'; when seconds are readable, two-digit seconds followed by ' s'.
5 h 34 min
